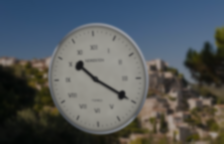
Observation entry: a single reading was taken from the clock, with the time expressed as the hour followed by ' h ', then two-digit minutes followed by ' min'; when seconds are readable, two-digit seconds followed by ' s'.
10 h 20 min
